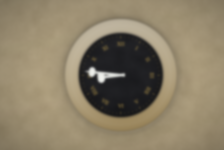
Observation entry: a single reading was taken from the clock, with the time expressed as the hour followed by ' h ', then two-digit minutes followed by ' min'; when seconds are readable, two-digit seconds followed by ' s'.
8 h 46 min
